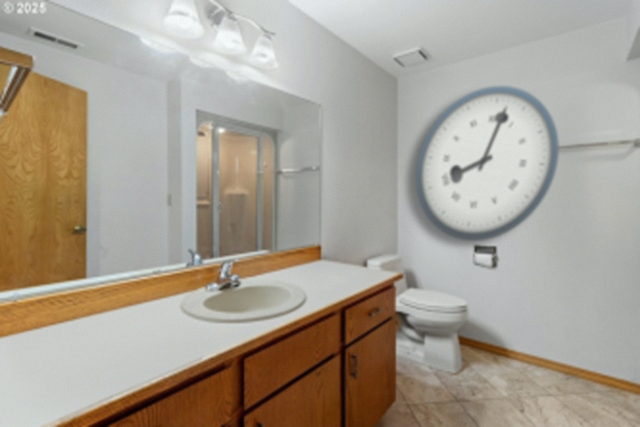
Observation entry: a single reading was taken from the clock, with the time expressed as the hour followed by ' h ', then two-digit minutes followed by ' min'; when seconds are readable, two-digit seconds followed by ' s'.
8 h 02 min
